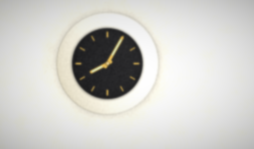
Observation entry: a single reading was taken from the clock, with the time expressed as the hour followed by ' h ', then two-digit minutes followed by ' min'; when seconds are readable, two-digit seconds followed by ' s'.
8 h 05 min
